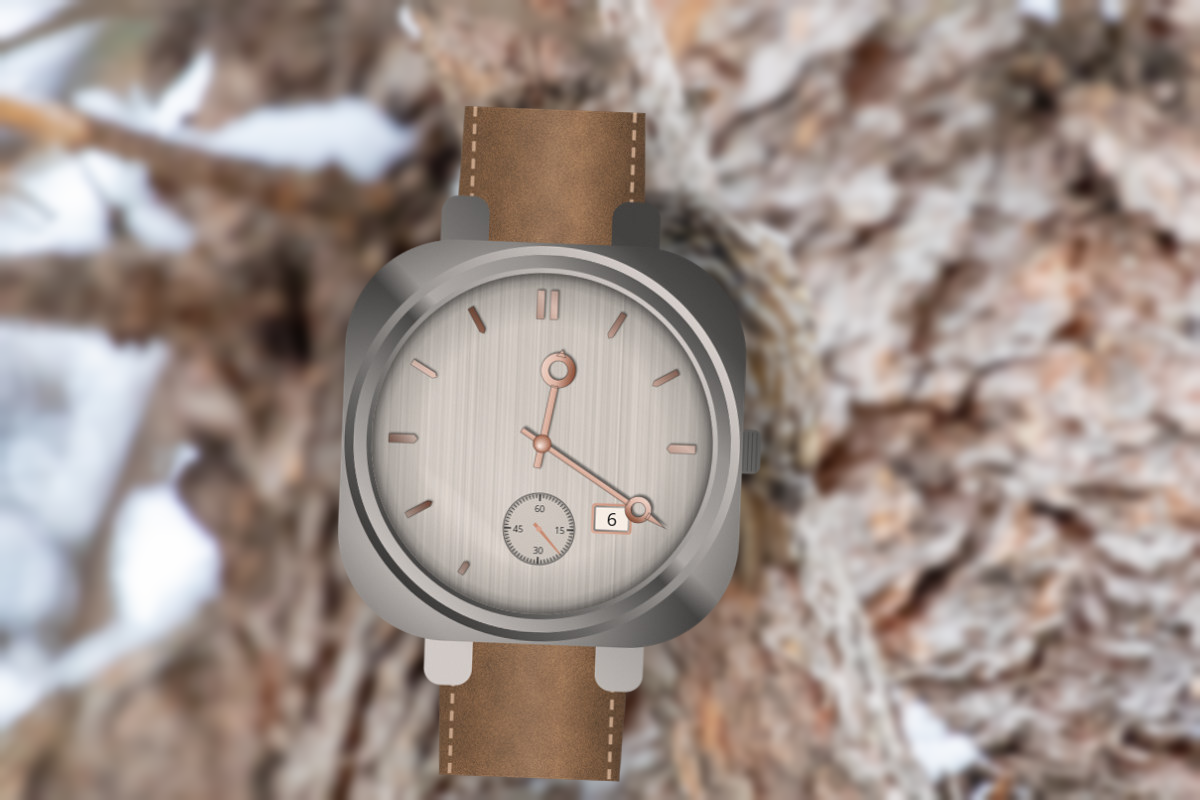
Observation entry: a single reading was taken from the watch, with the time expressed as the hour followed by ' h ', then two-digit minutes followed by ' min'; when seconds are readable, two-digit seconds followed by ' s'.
12 h 20 min 23 s
